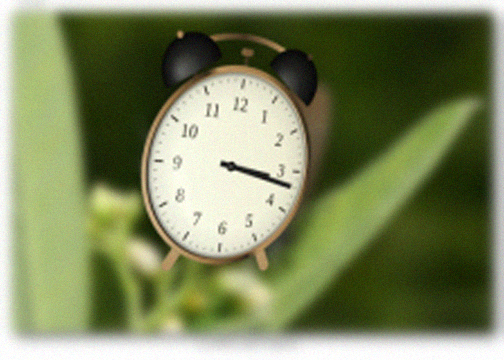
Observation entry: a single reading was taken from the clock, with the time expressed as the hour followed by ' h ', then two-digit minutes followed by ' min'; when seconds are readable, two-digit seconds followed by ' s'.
3 h 17 min
